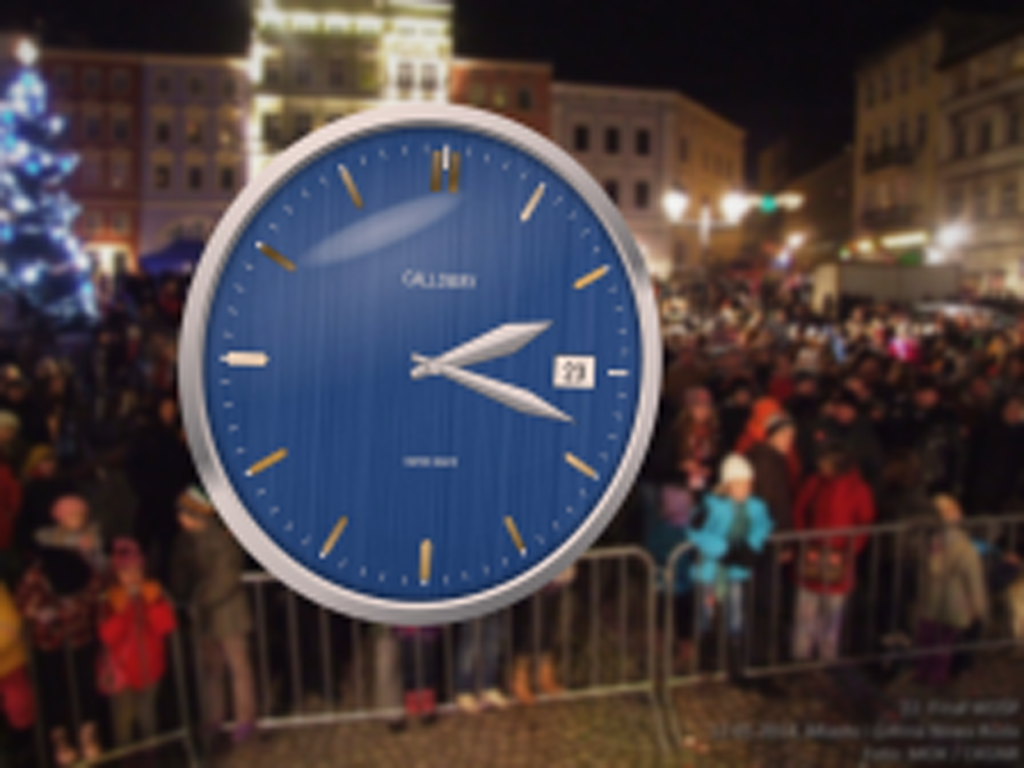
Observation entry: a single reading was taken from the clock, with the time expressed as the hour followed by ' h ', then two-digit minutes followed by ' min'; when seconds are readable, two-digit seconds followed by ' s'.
2 h 18 min
